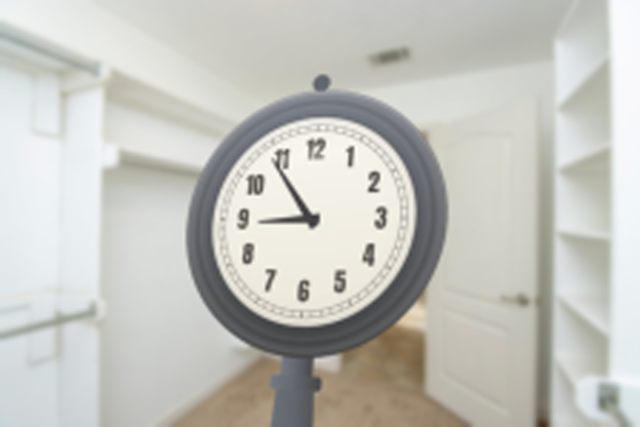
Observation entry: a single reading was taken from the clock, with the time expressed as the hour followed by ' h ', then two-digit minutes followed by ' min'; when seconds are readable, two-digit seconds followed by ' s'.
8 h 54 min
